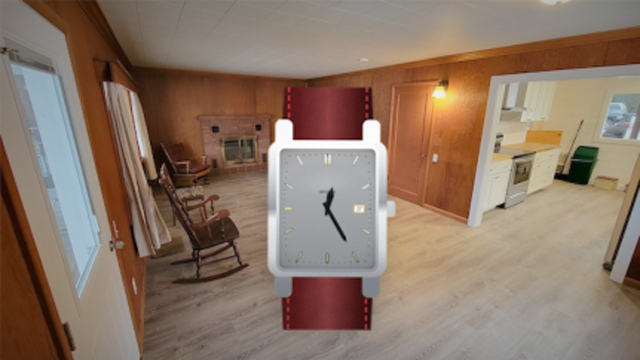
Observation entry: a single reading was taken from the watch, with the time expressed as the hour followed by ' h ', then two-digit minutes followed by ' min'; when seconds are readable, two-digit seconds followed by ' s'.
12 h 25 min
